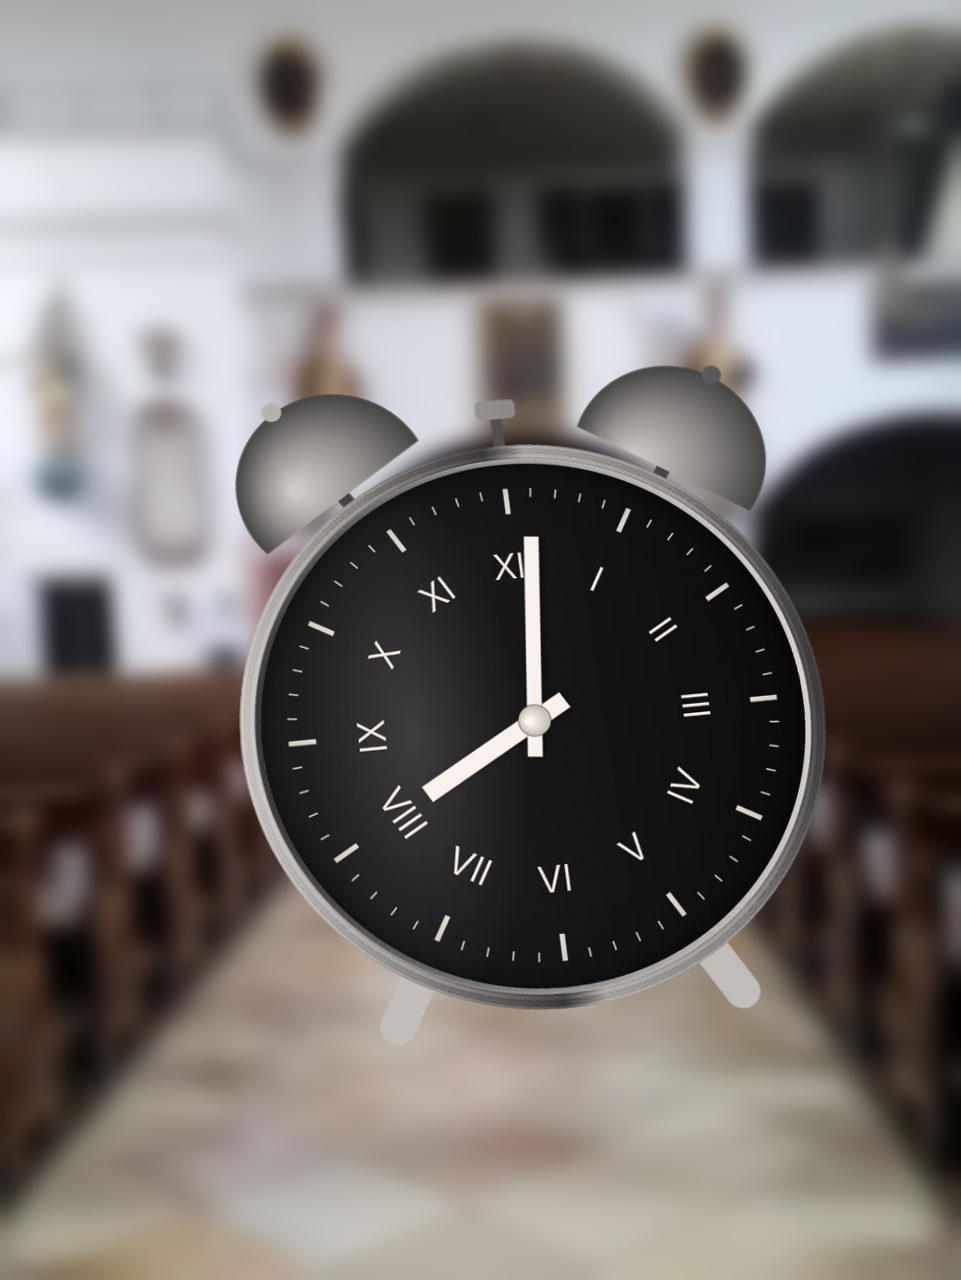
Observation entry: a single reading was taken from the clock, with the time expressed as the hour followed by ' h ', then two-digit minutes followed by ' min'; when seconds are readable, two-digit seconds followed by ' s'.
8 h 01 min
